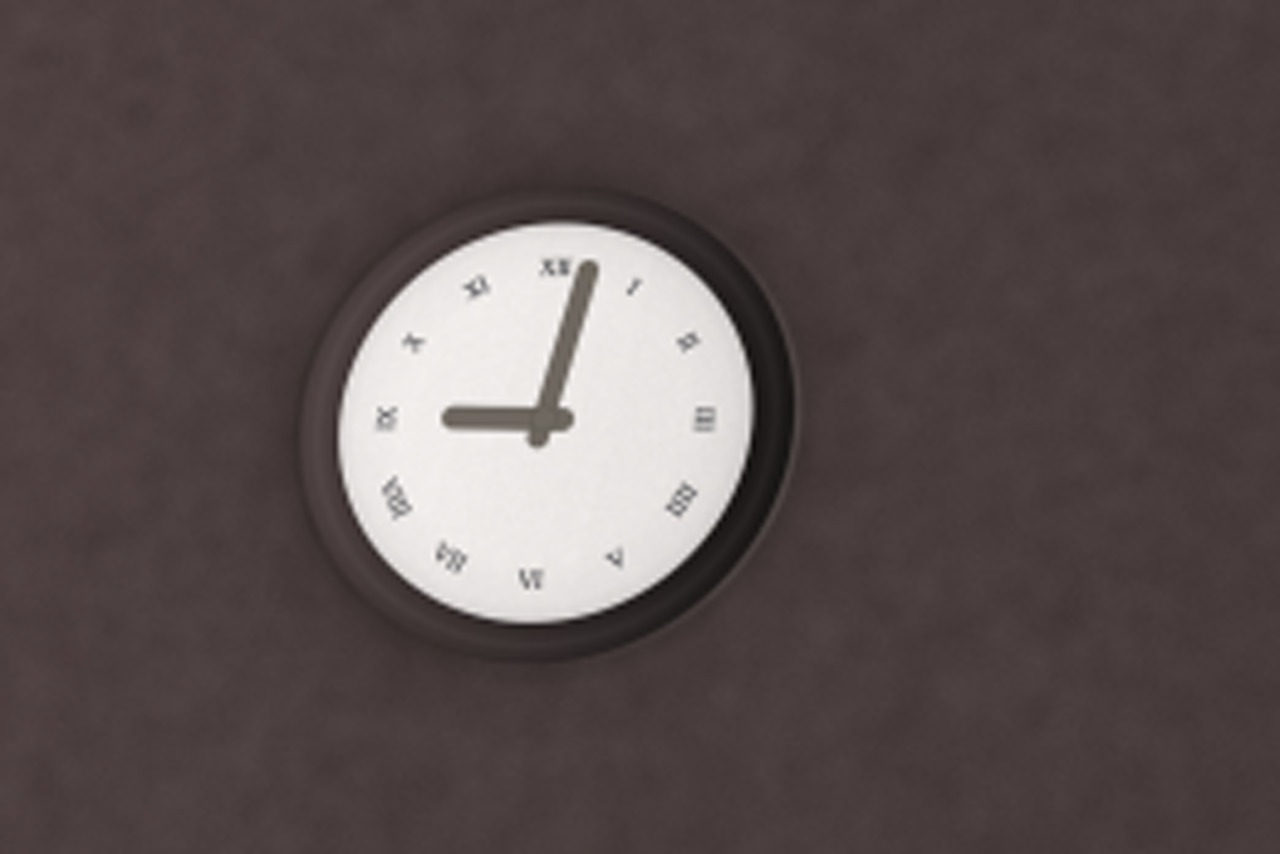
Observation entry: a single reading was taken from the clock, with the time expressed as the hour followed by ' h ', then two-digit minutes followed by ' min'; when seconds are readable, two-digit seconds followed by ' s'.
9 h 02 min
